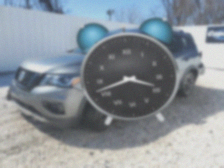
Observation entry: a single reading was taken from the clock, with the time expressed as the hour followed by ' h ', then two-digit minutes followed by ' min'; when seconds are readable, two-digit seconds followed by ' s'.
3 h 42 min
